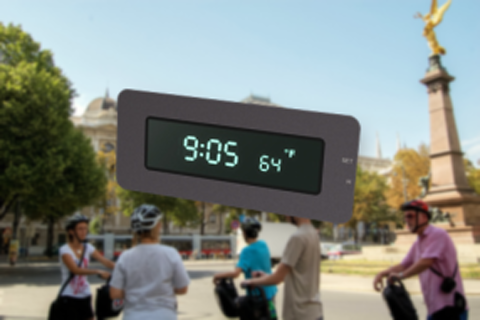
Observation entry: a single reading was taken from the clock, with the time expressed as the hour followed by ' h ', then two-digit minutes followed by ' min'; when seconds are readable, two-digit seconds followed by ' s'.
9 h 05 min
